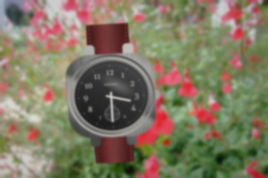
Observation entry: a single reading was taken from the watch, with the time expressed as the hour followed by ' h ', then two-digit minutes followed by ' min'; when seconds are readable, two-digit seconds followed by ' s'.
3 h 30 min
